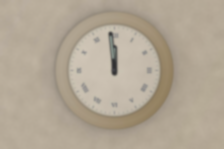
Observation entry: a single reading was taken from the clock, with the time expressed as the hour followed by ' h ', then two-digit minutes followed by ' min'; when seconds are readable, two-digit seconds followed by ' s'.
11 h 59 min
